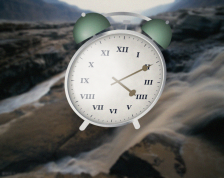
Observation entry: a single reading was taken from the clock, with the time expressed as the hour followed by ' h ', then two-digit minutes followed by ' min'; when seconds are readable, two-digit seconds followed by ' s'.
4 h 10 min
